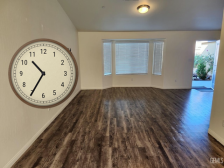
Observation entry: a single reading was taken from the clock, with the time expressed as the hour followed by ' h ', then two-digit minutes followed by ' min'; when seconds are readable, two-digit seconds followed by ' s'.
10 h 35 min
